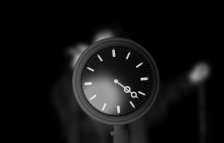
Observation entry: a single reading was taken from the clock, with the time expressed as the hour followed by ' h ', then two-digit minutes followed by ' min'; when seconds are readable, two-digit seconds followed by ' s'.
4 h 22 min
